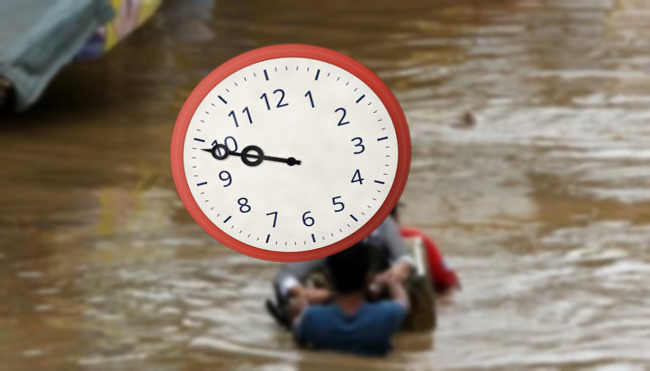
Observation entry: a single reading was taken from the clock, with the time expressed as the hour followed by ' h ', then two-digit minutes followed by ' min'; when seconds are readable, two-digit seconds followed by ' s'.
9 h 49 min
